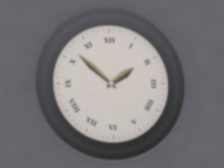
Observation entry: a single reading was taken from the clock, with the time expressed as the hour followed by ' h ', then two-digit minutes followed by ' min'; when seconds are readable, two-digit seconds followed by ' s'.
1 h 52 min
